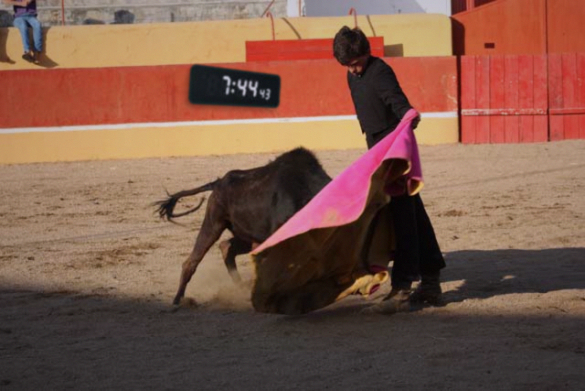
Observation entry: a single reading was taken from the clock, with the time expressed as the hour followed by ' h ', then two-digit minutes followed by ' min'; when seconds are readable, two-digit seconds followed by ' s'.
7 h 44 min
